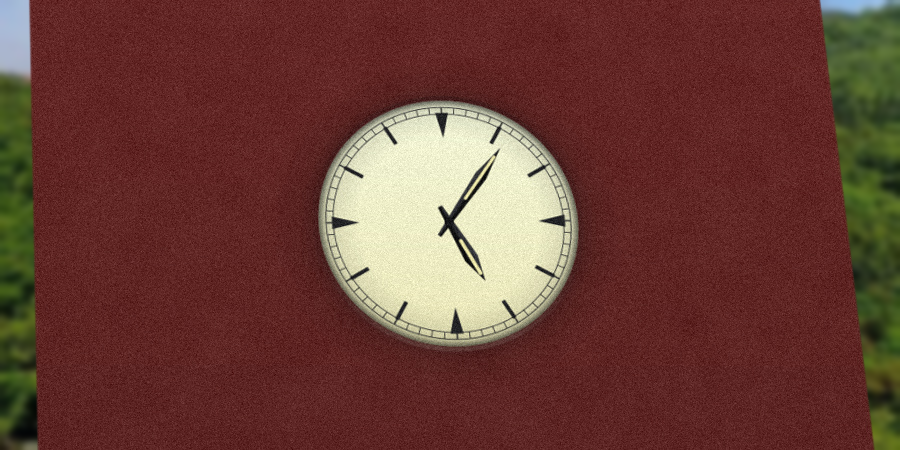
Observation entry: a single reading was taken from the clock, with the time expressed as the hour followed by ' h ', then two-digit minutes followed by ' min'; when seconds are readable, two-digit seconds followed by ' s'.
5 h 06 min
